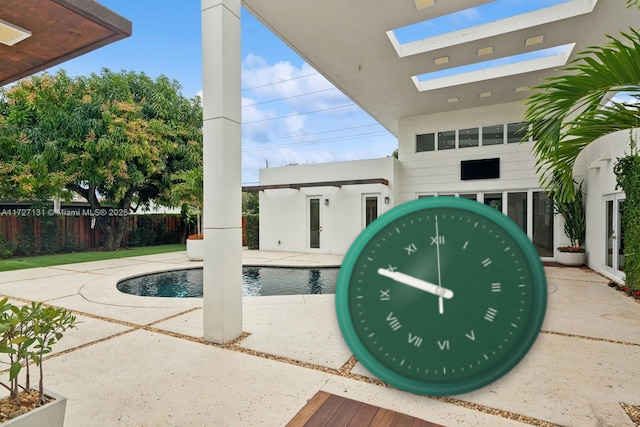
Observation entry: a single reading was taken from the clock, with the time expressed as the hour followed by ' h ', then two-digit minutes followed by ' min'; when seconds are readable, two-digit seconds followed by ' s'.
9 h 49 min 00 s
